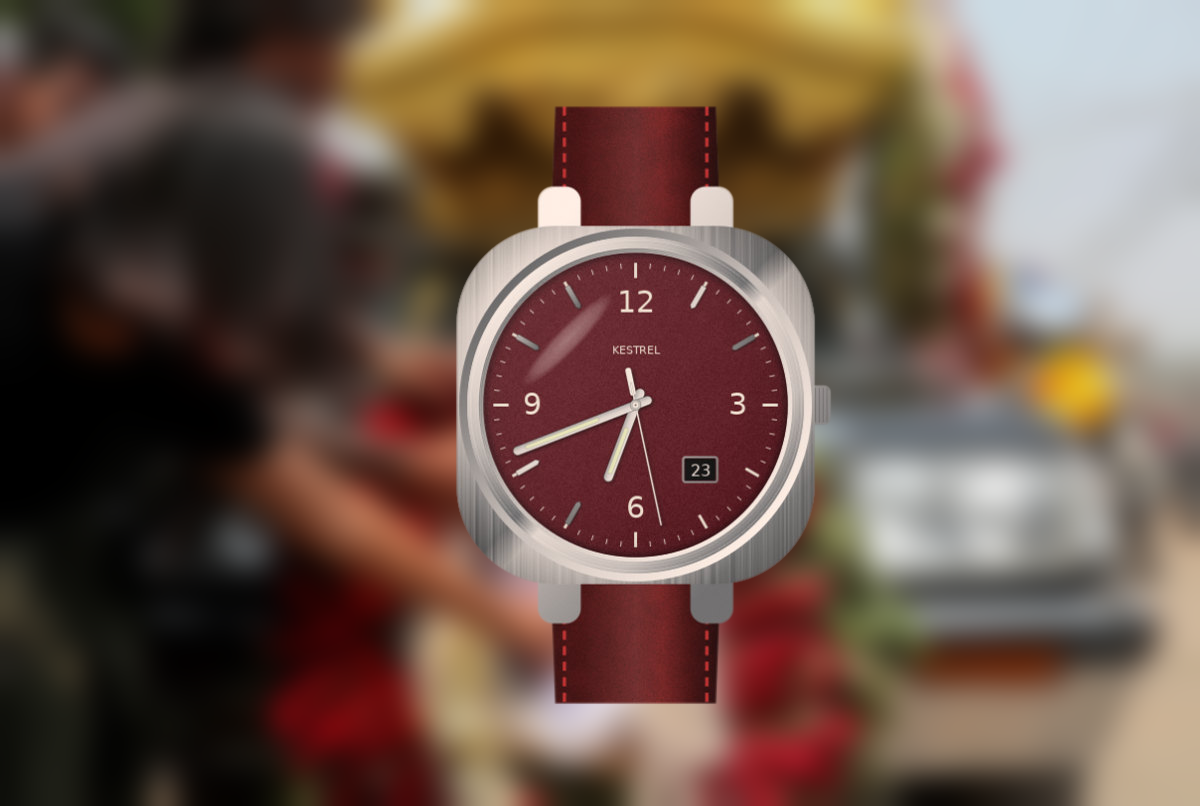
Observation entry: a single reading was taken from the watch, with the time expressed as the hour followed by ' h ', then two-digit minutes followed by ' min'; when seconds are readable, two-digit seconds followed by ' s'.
6 h 41 min 28 s
